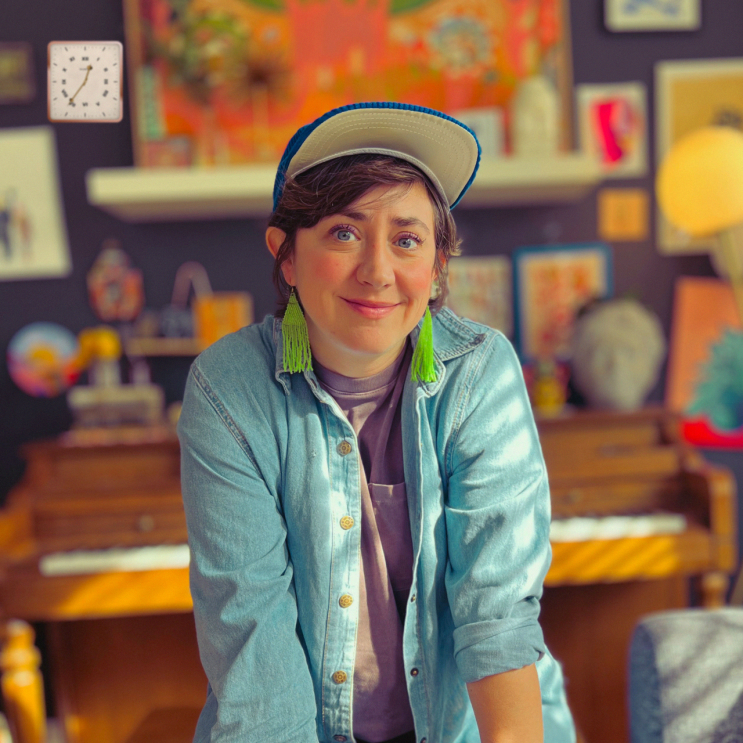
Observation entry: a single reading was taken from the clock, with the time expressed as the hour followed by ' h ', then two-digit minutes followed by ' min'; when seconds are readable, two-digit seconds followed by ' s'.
12 h 36 min
